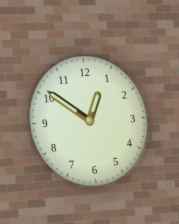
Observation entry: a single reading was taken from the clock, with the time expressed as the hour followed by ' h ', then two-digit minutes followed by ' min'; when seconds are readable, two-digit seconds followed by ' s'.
12 h 51 min
